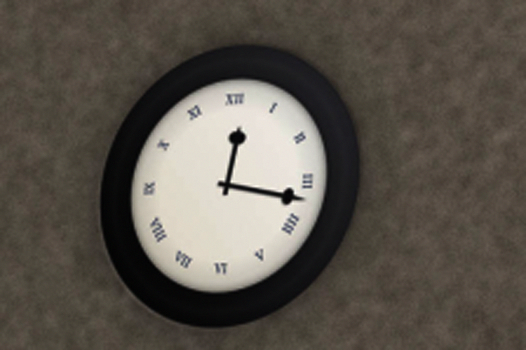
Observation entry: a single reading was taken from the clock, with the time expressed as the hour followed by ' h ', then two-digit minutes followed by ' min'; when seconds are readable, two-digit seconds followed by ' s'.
12 h 17 min
